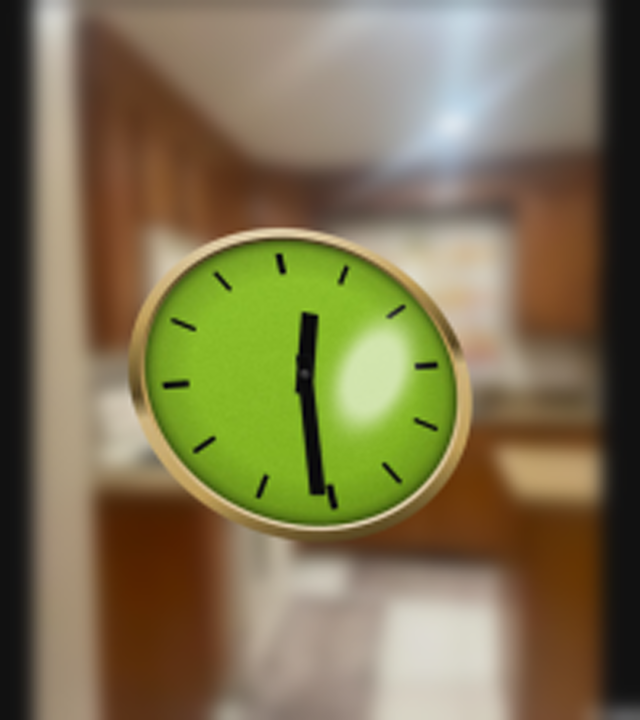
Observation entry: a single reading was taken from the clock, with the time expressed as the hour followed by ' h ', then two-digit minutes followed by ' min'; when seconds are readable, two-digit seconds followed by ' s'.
12 h 31 min
